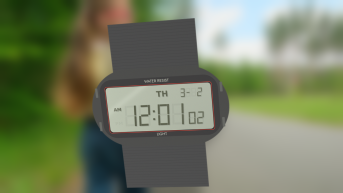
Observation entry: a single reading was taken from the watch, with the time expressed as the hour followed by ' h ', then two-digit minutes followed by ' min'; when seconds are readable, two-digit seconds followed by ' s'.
12 h 01 min 02 s
